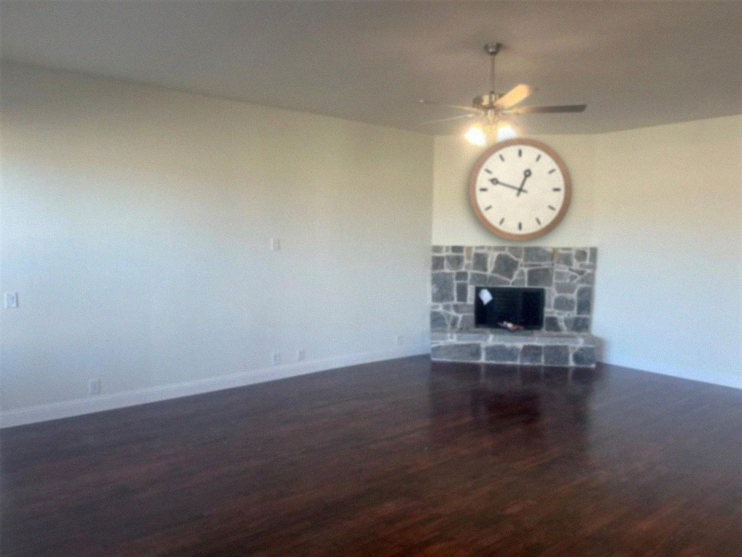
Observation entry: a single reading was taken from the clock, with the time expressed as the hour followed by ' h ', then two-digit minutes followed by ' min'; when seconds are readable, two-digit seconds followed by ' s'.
12 h 48 min
